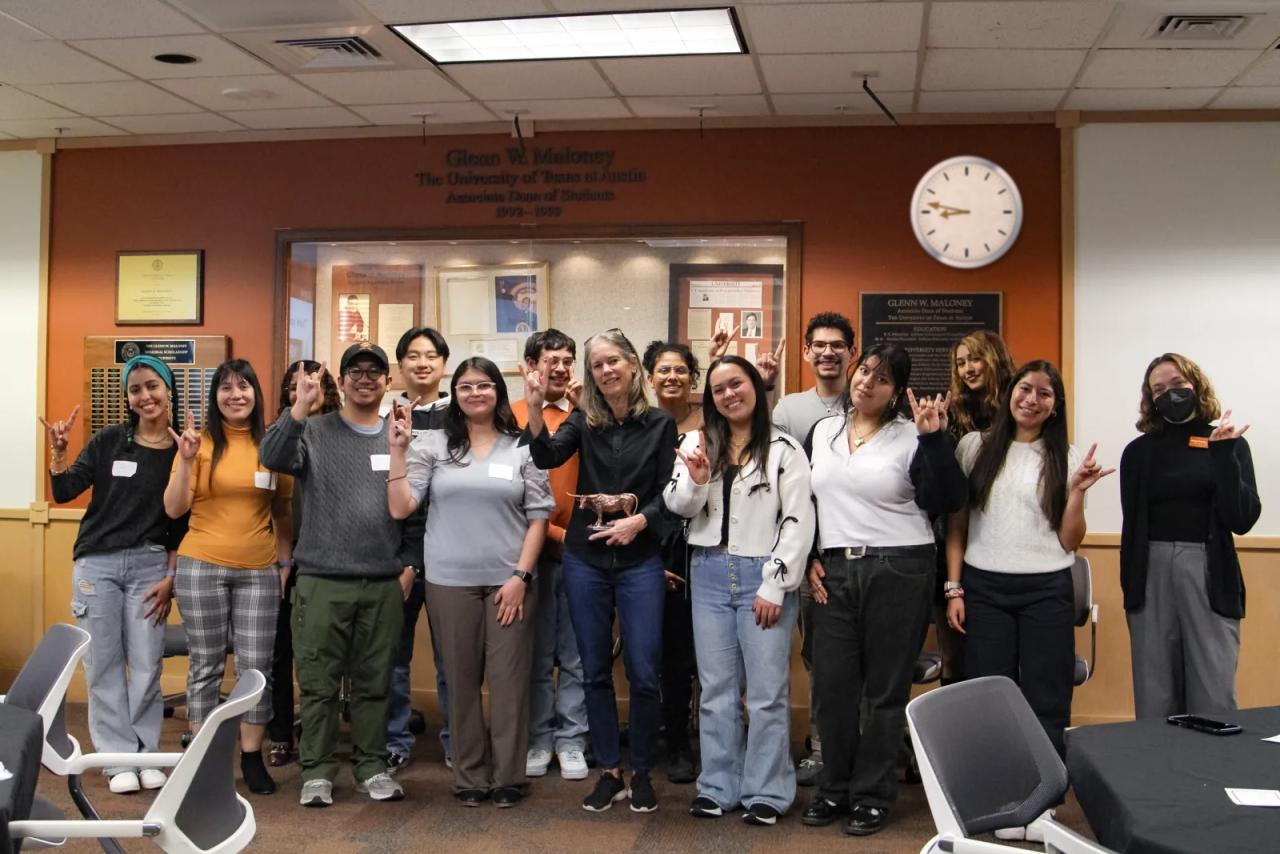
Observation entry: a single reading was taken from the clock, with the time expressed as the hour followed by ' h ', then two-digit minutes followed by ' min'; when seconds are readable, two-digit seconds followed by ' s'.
8 h 47 min
